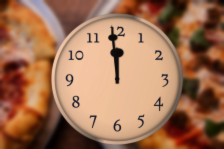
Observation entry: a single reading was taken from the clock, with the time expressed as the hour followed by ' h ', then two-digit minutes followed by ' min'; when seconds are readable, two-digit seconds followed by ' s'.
11 h 59 min
